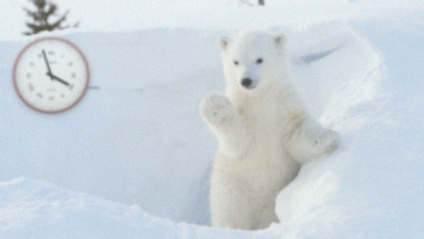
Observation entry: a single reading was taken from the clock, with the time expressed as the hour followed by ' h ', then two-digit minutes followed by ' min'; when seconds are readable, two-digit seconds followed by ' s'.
3 h 57 min
